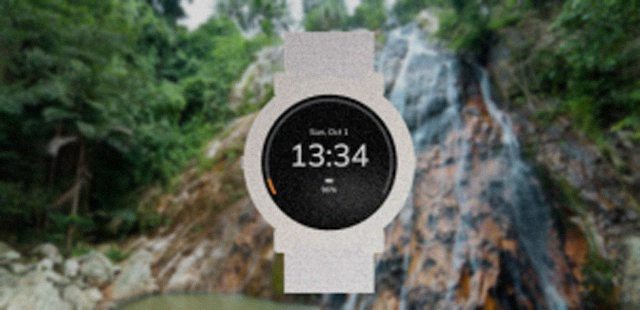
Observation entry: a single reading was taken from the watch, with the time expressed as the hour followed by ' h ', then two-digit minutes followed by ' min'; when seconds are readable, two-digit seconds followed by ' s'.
13 h 34 min
